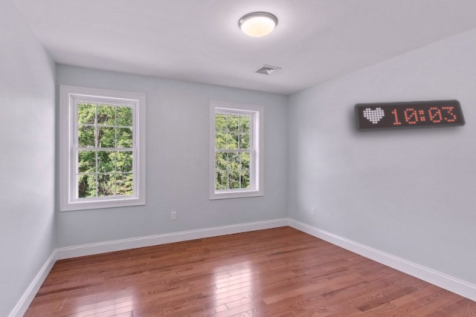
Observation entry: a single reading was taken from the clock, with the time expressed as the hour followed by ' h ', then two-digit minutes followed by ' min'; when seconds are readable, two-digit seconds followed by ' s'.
10 h 03 min
